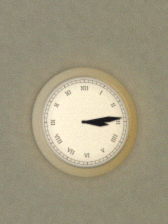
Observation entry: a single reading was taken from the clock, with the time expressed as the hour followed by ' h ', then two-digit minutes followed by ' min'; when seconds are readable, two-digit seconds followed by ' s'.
3 h 14 min
